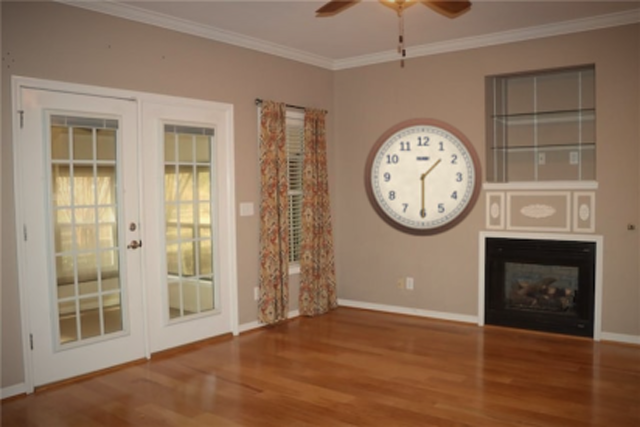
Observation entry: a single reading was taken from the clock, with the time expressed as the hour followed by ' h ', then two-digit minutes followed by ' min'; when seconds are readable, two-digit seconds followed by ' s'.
1 h 30 min
